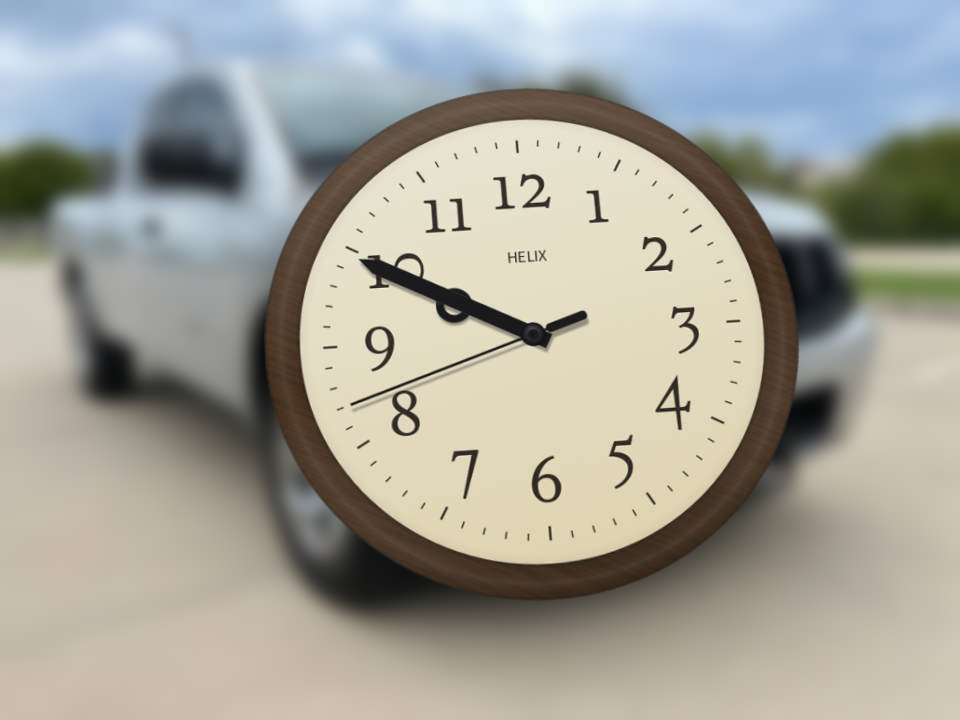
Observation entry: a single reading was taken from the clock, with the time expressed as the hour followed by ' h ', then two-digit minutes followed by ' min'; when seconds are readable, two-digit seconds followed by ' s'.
9 h 49 min 42 s
